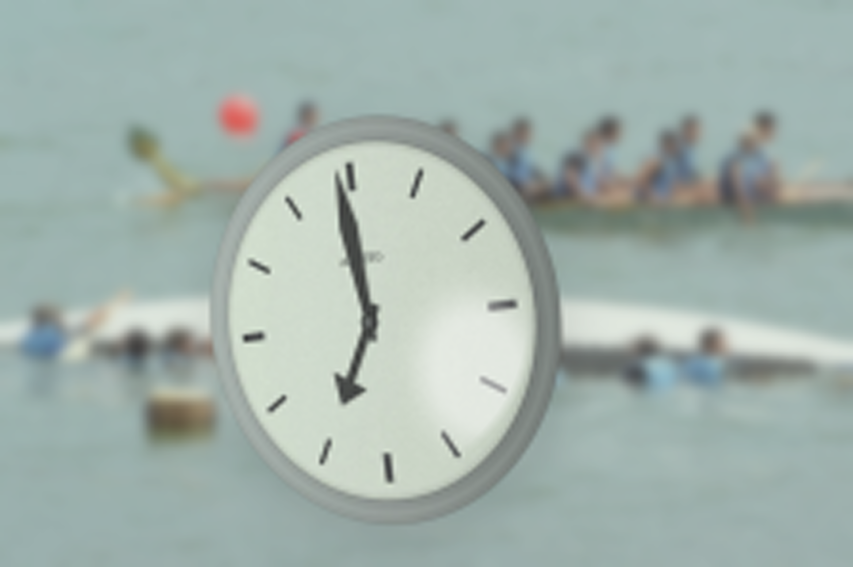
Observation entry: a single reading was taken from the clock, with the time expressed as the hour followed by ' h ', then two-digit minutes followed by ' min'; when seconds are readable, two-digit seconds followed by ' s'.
6 h 59 min
